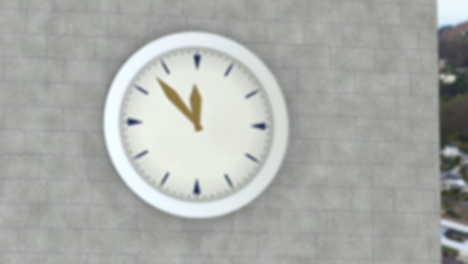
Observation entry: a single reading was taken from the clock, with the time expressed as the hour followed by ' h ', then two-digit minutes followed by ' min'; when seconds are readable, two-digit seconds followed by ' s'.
11 h 53 min
